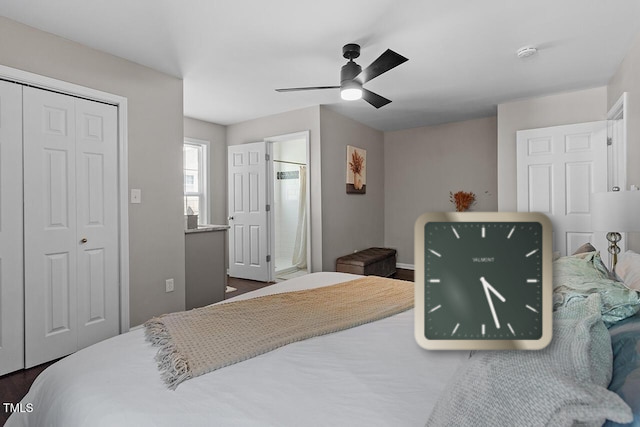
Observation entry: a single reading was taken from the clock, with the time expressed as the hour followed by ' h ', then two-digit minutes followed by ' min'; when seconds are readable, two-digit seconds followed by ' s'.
4 h 27 min
